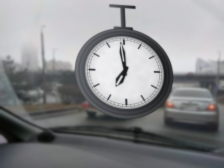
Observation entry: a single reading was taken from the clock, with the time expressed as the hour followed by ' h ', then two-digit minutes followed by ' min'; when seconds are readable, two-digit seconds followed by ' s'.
6 h 59 min
